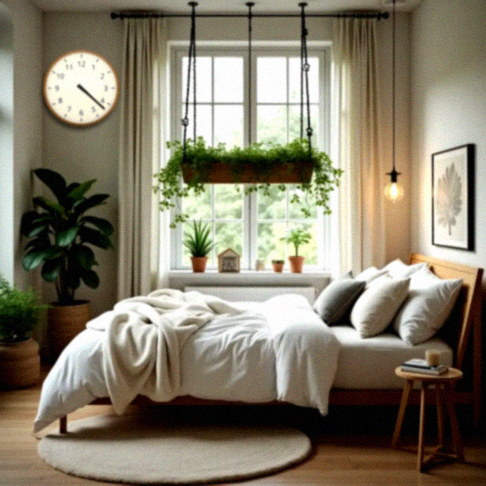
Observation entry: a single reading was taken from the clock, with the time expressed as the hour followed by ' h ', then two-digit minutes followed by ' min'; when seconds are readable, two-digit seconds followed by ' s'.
4 h 22 min
